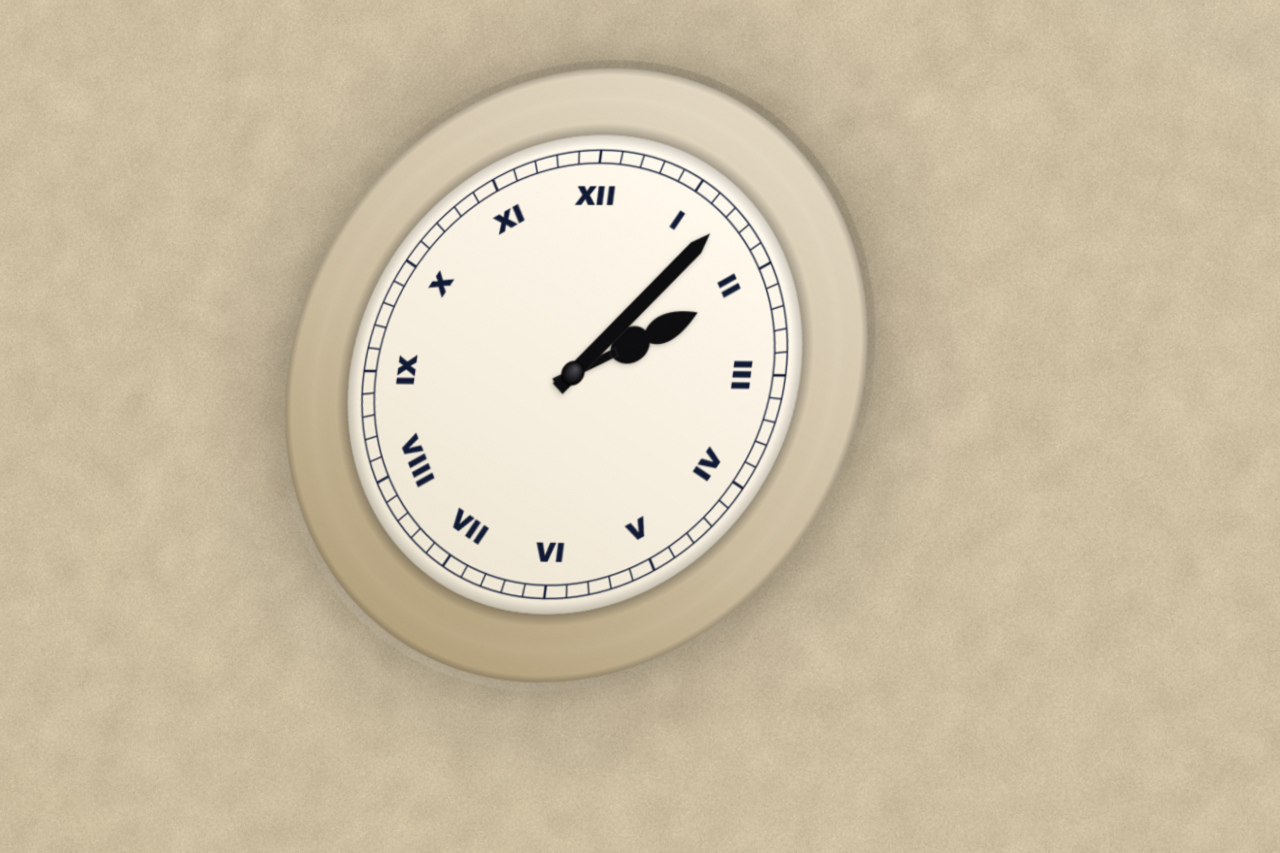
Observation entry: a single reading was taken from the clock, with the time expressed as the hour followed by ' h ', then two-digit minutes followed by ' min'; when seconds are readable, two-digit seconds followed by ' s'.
2 h 07 min
